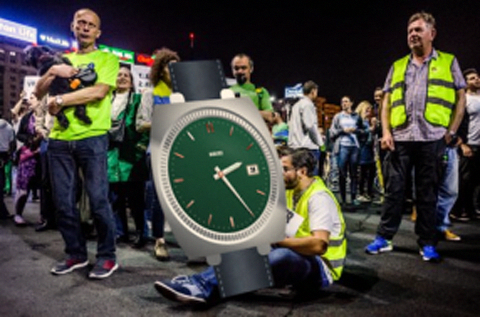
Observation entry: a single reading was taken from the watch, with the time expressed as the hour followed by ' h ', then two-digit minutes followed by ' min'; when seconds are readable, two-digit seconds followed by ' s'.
2 h 25 min
